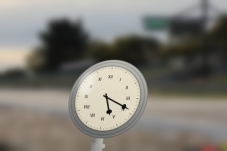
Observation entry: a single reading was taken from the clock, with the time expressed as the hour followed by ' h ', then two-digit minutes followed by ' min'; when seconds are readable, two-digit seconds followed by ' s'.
5 h 19 min
